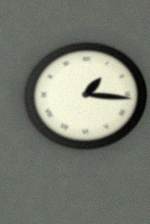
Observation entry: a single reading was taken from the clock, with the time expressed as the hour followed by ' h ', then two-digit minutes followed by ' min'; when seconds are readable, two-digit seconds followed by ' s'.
1 h 16 min
